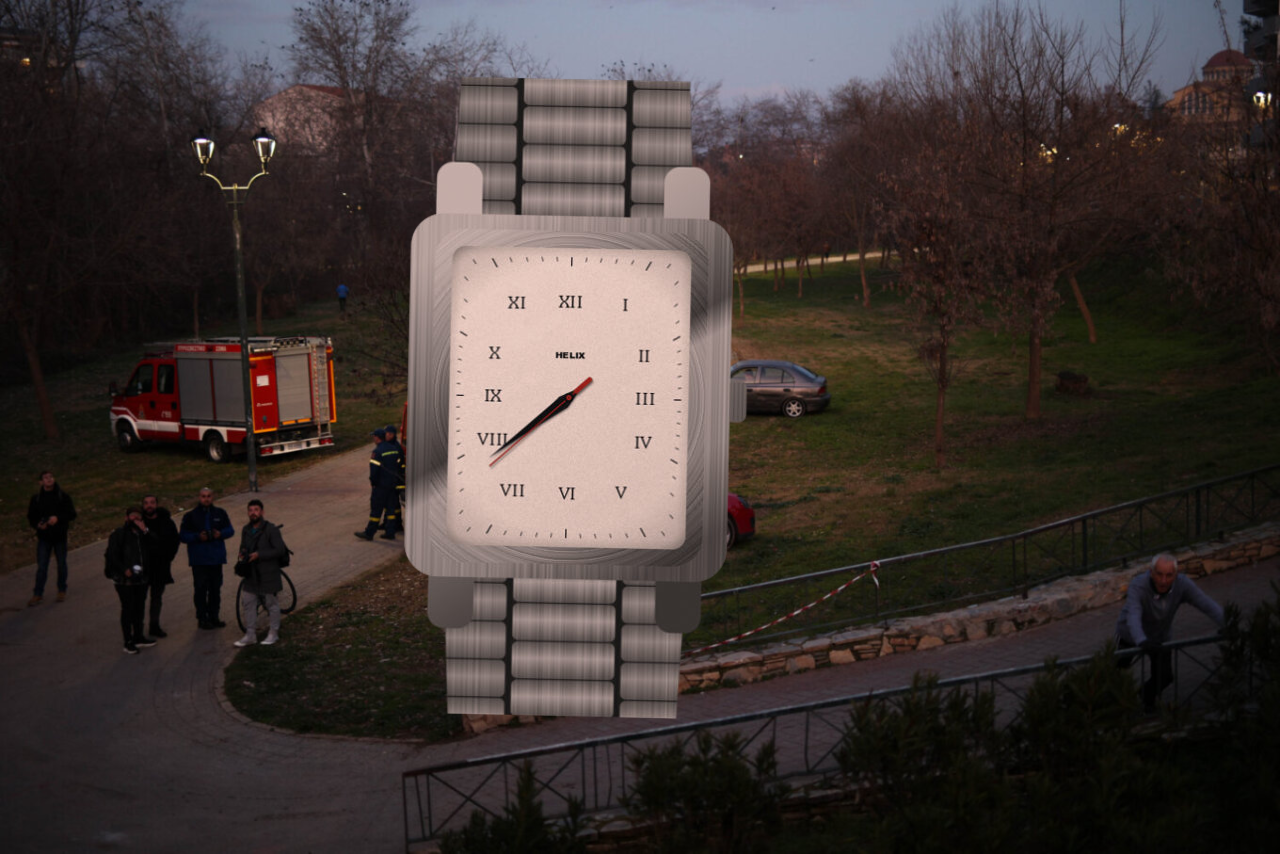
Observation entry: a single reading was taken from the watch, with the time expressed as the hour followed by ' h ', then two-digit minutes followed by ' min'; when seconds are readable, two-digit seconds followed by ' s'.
7 h 38 min 38 s
